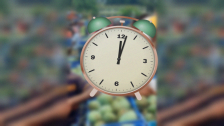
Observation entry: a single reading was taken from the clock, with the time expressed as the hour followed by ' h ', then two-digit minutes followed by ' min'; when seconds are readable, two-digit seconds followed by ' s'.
12 h 02 min
